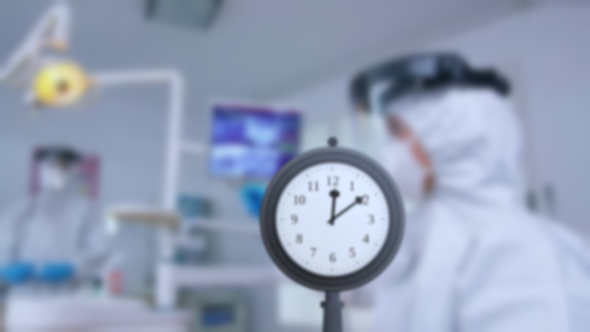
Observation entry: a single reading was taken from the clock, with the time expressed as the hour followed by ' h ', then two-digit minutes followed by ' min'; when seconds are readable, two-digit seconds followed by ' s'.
12 h 09 min
